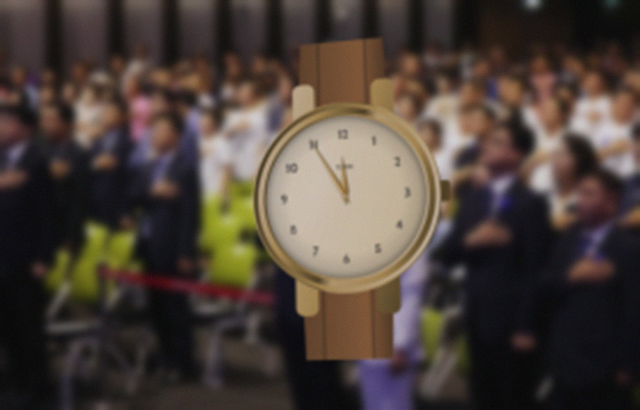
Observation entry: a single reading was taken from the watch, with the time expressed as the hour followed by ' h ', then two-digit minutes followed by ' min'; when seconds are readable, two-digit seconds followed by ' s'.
11 h 55 min
